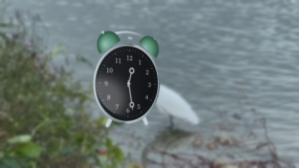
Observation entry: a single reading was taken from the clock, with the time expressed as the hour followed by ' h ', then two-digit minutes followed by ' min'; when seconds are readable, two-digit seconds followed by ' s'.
12 h 28 min
